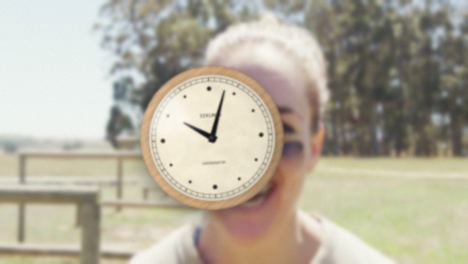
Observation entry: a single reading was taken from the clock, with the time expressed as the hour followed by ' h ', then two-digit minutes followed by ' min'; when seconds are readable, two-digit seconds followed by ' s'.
10 h 03 min
